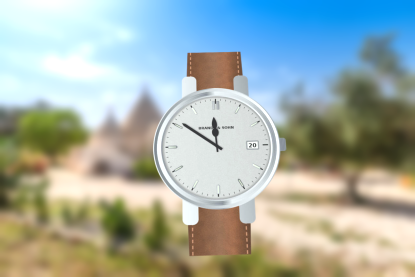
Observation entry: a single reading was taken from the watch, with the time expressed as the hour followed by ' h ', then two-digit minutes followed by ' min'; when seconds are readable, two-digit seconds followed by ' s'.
11 h 51 min
